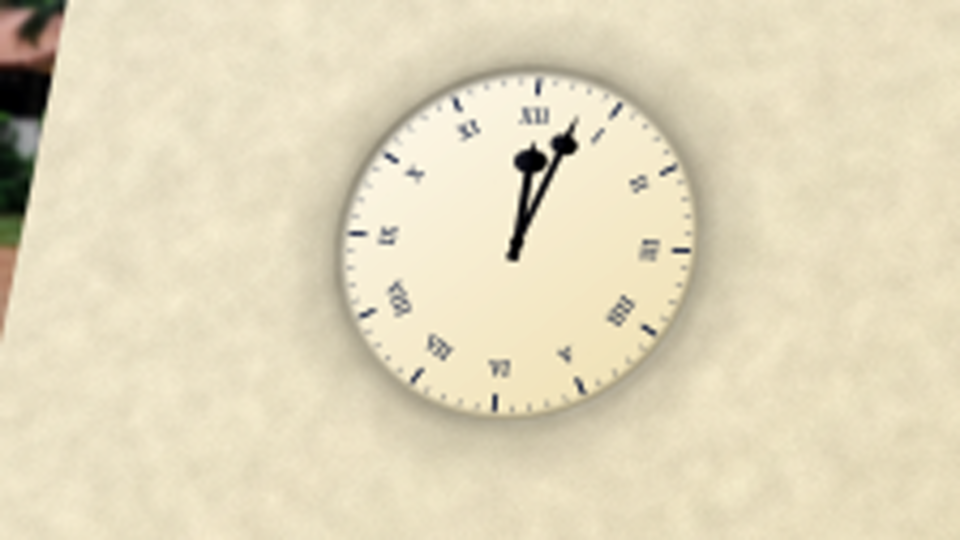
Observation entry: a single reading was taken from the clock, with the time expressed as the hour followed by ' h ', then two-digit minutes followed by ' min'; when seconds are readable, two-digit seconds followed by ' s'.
12 h 03 min
